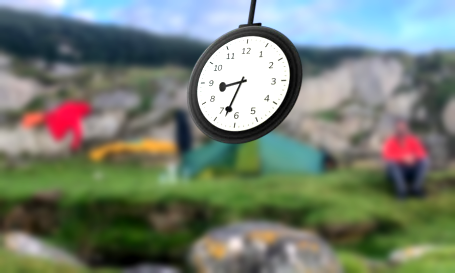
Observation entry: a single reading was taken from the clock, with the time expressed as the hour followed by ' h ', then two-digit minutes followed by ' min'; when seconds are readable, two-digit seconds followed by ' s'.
8 h 33 min
